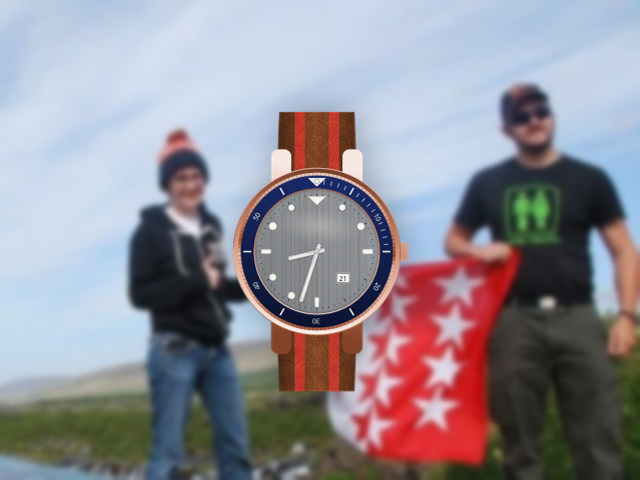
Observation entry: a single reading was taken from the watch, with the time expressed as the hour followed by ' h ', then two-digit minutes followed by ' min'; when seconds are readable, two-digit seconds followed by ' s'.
8 h 33 min
